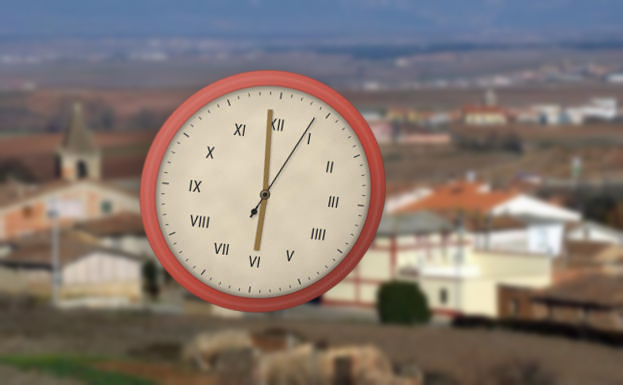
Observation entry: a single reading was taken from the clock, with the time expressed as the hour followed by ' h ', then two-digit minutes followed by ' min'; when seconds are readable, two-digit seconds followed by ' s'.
5 h 59 min 04 s
